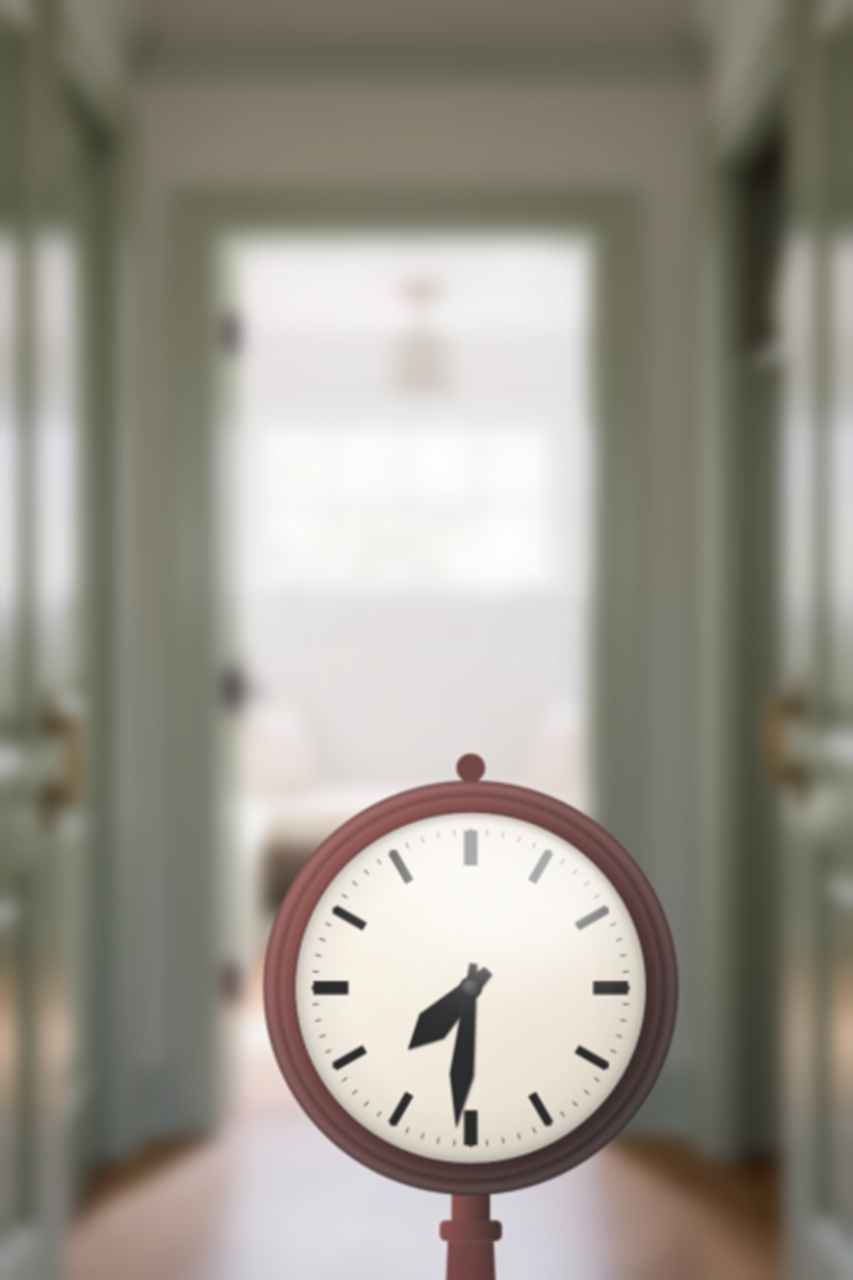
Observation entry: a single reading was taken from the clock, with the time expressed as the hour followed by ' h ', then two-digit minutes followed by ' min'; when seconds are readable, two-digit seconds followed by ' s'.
7 h 31 min
